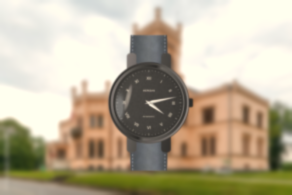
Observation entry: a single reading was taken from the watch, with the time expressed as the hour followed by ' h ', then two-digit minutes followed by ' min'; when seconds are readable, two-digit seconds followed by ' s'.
4 h 13 min
